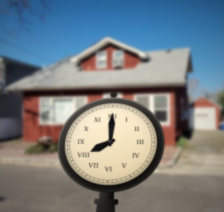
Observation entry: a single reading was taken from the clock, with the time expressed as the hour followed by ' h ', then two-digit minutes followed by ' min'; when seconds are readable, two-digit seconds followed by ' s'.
8 h 00 min
